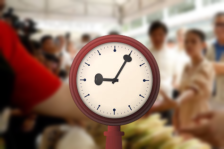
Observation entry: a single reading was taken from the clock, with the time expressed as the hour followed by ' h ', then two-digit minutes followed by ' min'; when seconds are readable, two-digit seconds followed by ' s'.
9 h 05 min
